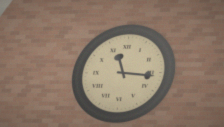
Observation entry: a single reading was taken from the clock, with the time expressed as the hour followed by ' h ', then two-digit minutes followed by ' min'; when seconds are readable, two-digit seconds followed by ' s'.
11 h 16 min
